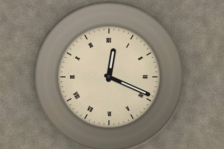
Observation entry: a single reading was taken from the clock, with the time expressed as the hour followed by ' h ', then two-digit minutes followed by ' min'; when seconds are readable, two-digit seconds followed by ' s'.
12 h 19 min
